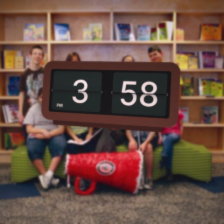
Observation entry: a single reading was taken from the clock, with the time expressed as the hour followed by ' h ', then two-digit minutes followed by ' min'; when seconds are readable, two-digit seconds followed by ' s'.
3 h 58 min
